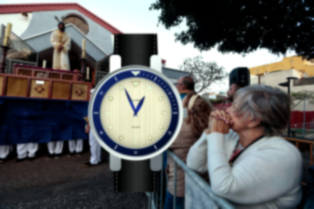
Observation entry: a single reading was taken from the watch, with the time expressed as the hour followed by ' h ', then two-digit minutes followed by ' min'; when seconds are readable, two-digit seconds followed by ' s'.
12 h 56 min
